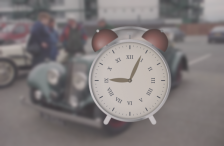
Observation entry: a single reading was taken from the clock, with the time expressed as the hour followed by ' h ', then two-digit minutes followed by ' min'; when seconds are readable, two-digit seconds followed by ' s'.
9 h 04 min
